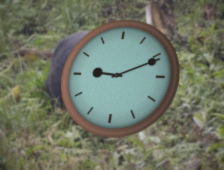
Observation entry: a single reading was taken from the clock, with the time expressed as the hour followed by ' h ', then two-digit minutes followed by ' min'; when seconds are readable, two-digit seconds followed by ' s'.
9 h 11 min
